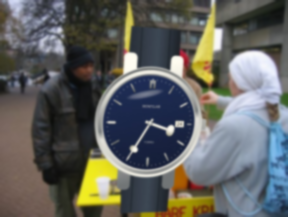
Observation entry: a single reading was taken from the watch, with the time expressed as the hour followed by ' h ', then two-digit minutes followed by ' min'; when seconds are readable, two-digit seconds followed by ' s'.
3 h 35 min
